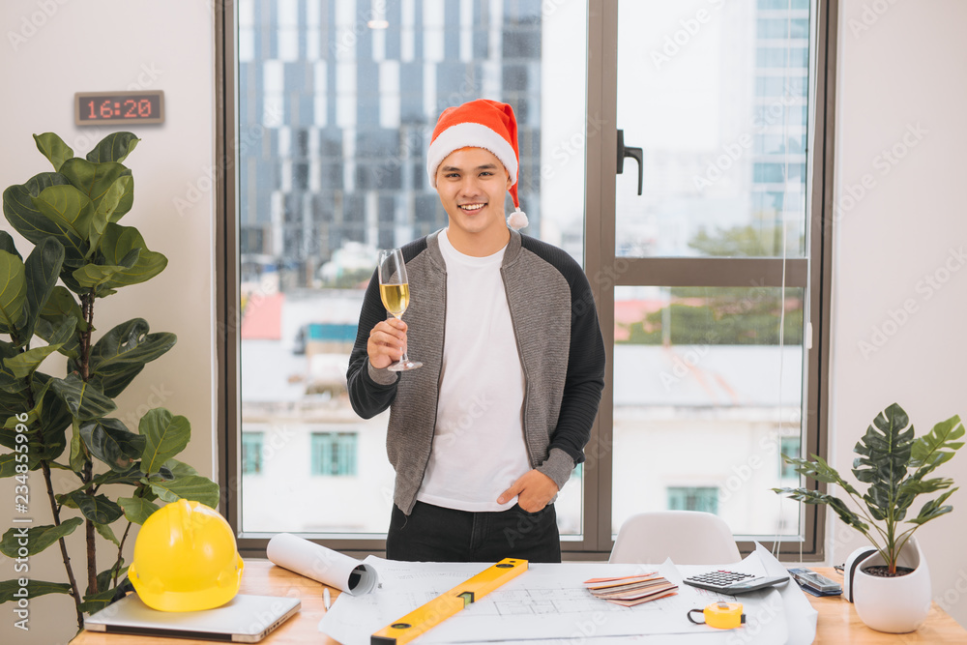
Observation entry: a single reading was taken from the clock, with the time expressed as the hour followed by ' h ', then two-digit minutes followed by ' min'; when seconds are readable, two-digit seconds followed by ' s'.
16 h 20 min
